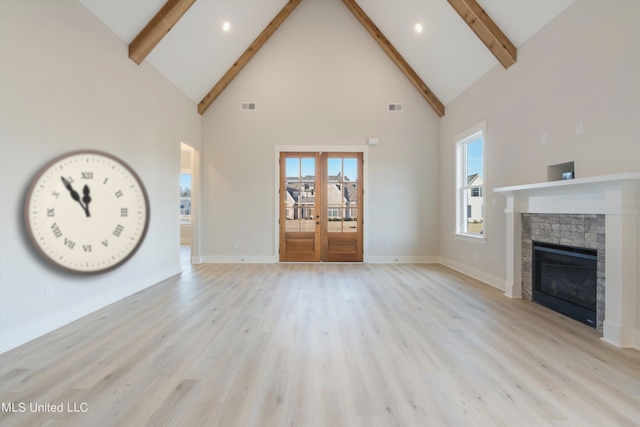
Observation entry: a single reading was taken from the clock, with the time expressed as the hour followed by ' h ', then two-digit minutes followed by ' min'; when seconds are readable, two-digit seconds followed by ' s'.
11 h 54 min
